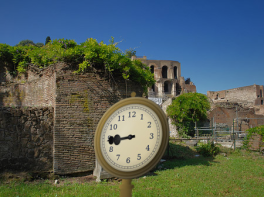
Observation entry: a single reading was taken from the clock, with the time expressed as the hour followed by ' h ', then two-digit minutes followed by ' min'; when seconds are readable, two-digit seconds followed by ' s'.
8 h 44 min
